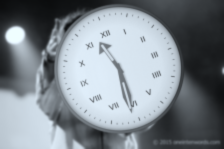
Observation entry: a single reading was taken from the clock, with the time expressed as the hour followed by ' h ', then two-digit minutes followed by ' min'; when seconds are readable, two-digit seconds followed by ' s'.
11 h 31 min
